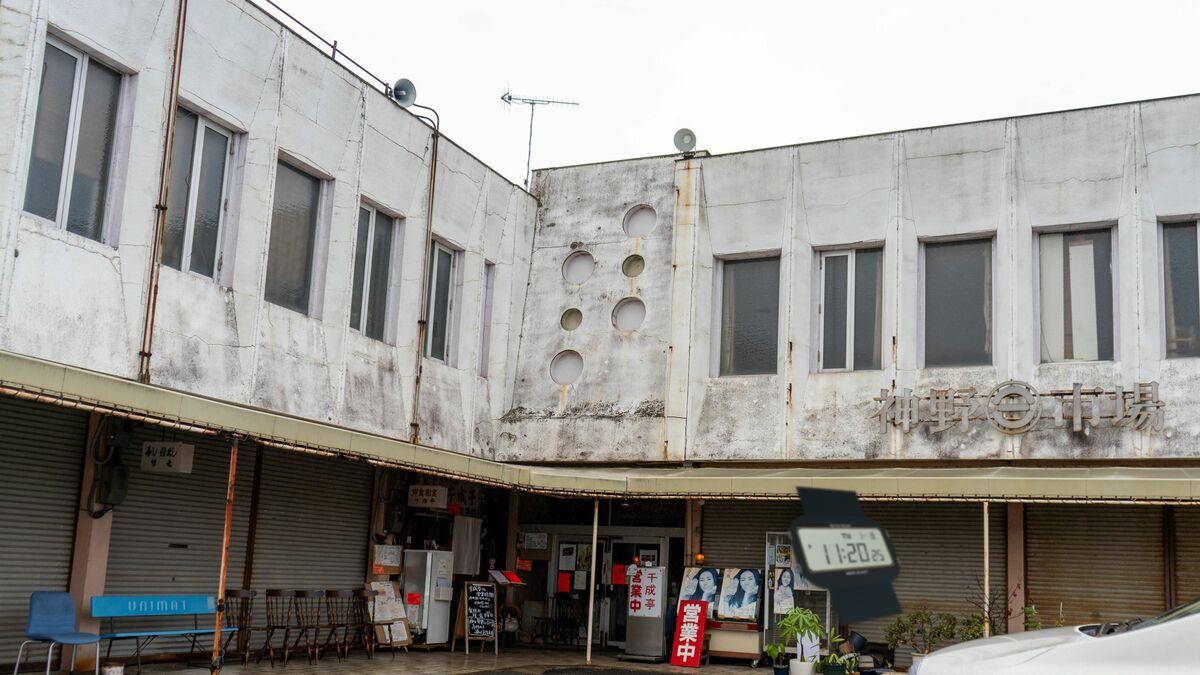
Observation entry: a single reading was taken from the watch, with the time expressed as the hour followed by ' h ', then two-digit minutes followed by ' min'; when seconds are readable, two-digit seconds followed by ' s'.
11 h 20 min 25 s
